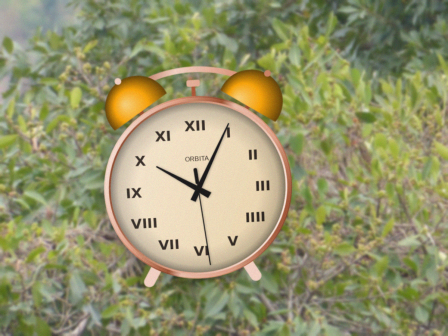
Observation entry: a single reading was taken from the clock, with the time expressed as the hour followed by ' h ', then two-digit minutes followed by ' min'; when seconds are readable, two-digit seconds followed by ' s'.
10 h 04 min 29 s
